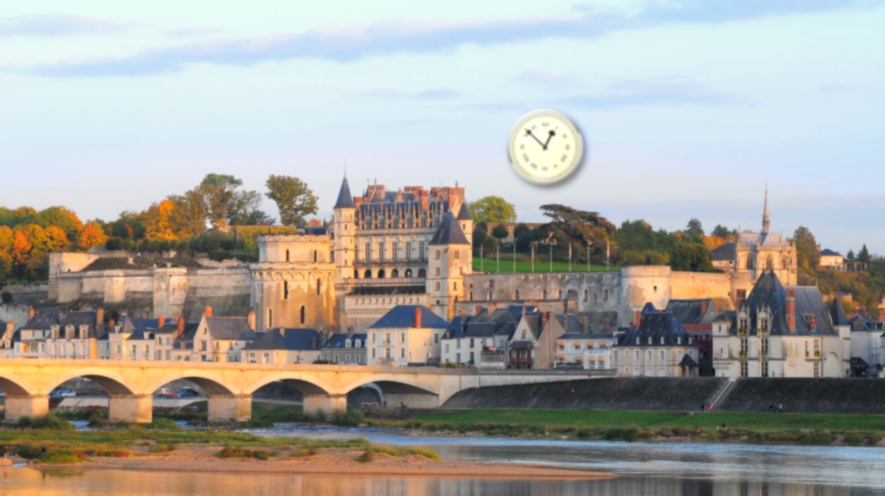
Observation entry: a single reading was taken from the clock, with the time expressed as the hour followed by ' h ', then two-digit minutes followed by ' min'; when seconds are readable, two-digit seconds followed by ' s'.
12 h 52 min
